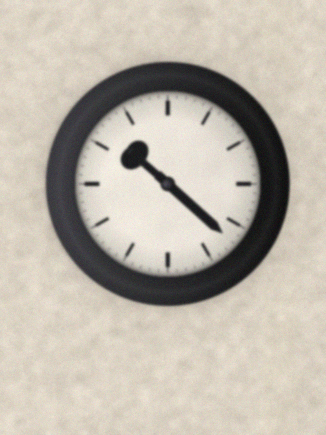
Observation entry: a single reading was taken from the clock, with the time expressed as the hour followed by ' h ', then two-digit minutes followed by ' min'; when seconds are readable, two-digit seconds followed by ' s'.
10 h 22 min
